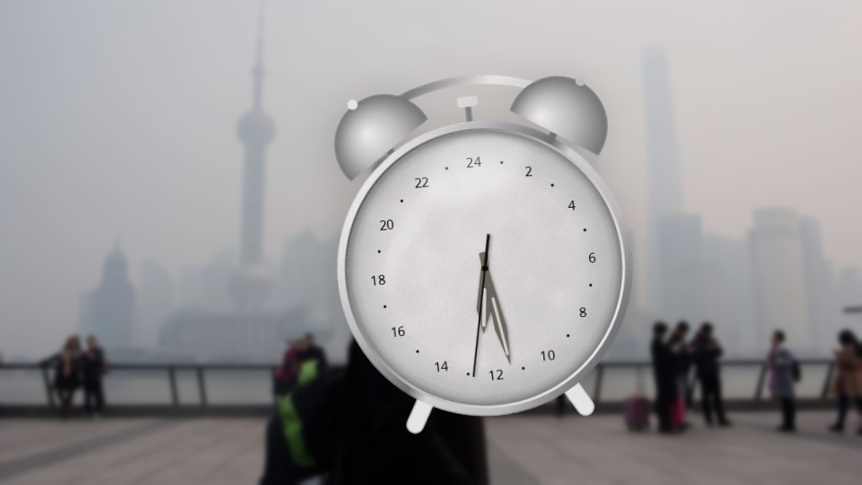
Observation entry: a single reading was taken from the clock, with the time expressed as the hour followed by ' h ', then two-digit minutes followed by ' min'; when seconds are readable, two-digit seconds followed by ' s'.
12 h 28 min 32 s
